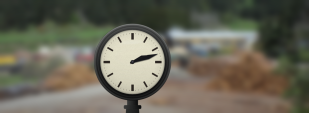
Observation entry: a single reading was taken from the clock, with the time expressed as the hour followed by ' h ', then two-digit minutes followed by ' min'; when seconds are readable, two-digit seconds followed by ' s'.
2 h 12 min
